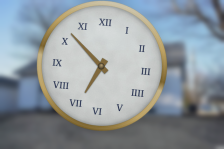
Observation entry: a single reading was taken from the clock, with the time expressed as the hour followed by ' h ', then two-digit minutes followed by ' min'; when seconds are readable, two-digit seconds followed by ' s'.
6 h 52 min
